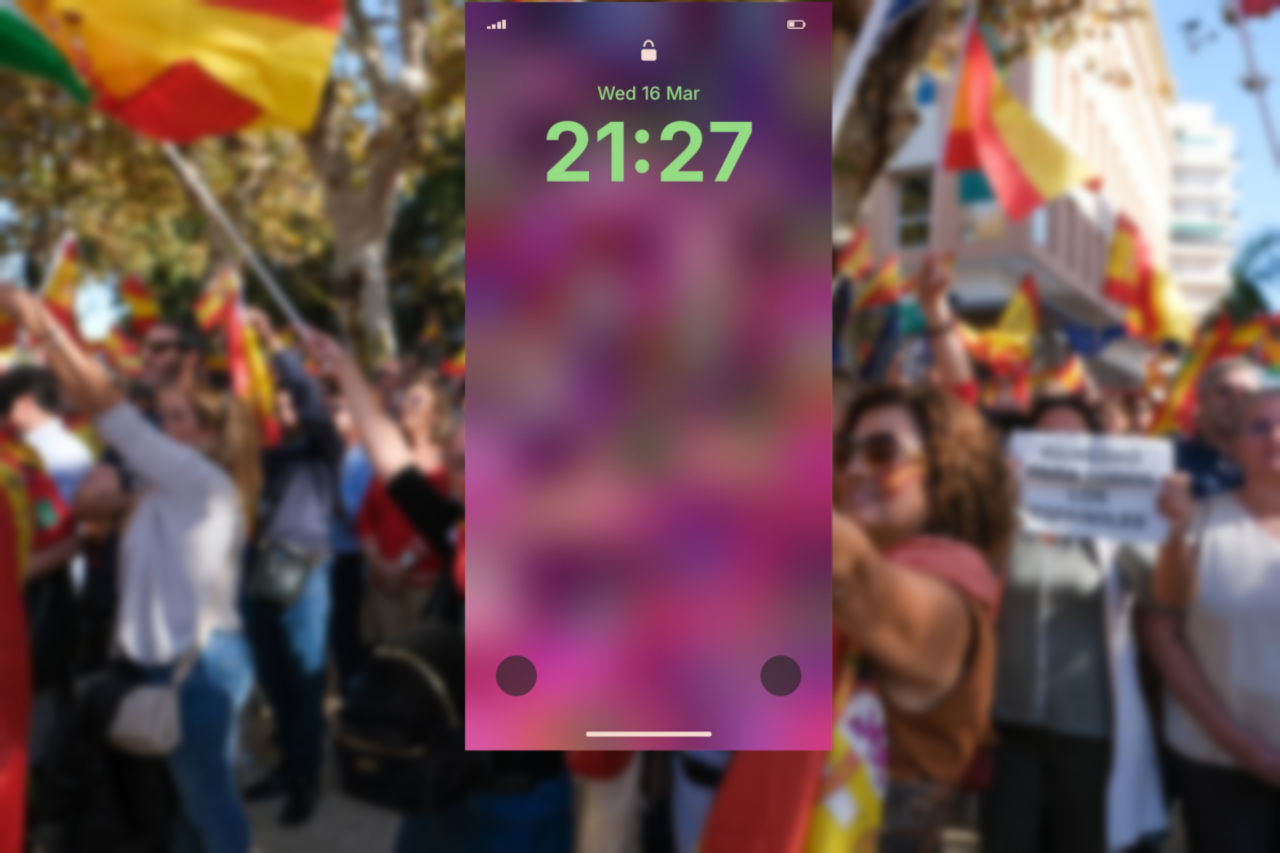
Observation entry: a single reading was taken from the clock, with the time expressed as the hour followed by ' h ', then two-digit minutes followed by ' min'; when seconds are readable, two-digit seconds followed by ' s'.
21 h 27 min
